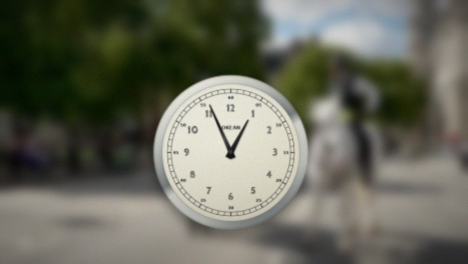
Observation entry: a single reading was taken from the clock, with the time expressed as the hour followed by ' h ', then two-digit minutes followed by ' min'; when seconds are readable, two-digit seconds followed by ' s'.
12 h 56 min
